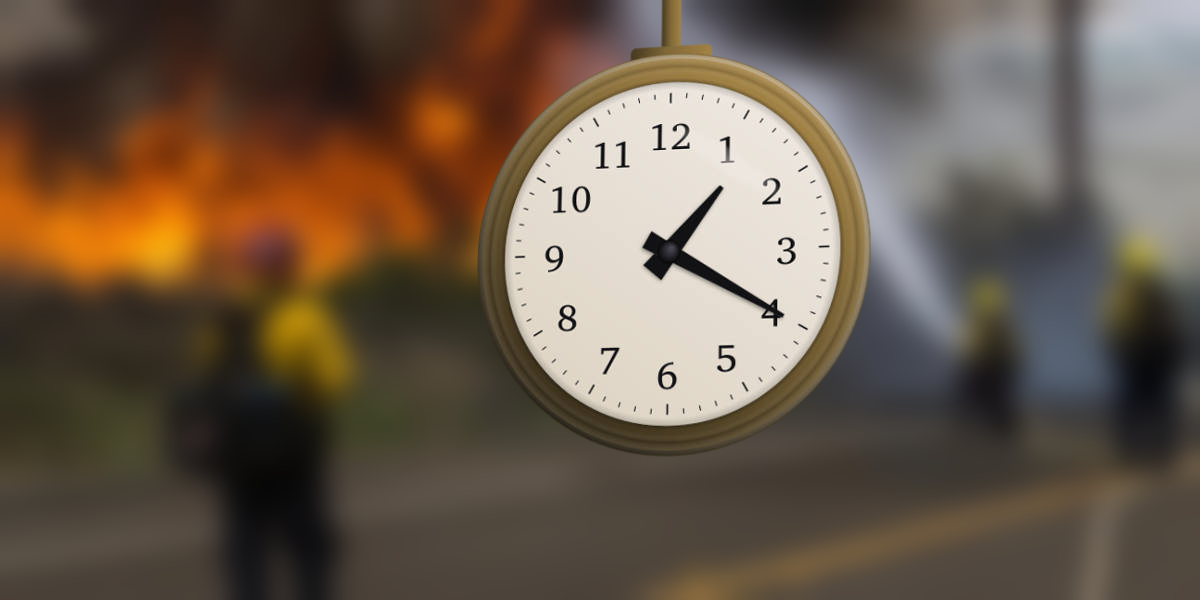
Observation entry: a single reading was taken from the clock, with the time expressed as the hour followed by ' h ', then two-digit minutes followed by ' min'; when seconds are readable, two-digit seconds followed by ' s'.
1 h 20 min
